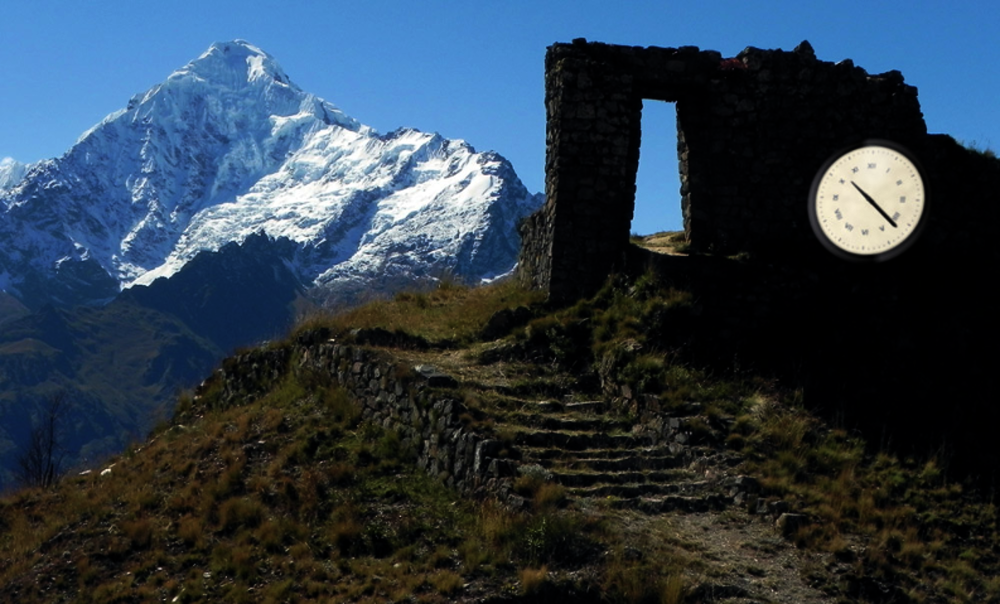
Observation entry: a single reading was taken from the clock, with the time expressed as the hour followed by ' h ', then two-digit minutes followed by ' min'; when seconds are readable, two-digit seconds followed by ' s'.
10 h 22 min
